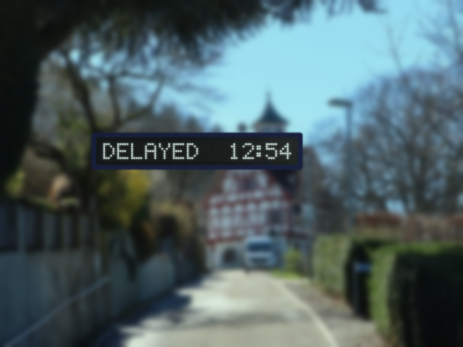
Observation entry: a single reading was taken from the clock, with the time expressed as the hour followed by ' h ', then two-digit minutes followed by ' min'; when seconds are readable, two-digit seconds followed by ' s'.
12 h 54 min
